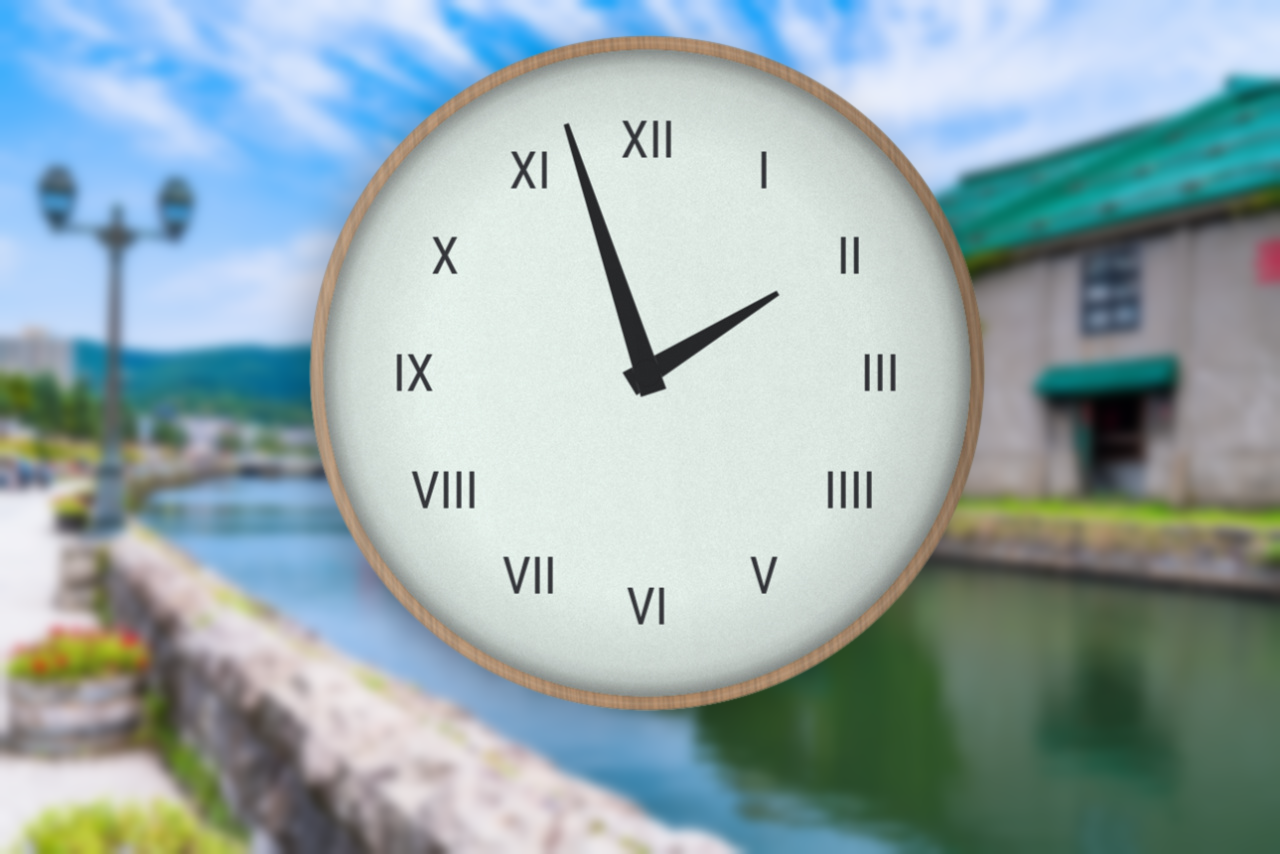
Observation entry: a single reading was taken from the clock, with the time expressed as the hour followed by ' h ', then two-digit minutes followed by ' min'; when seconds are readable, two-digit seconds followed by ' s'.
1 h 57 min
